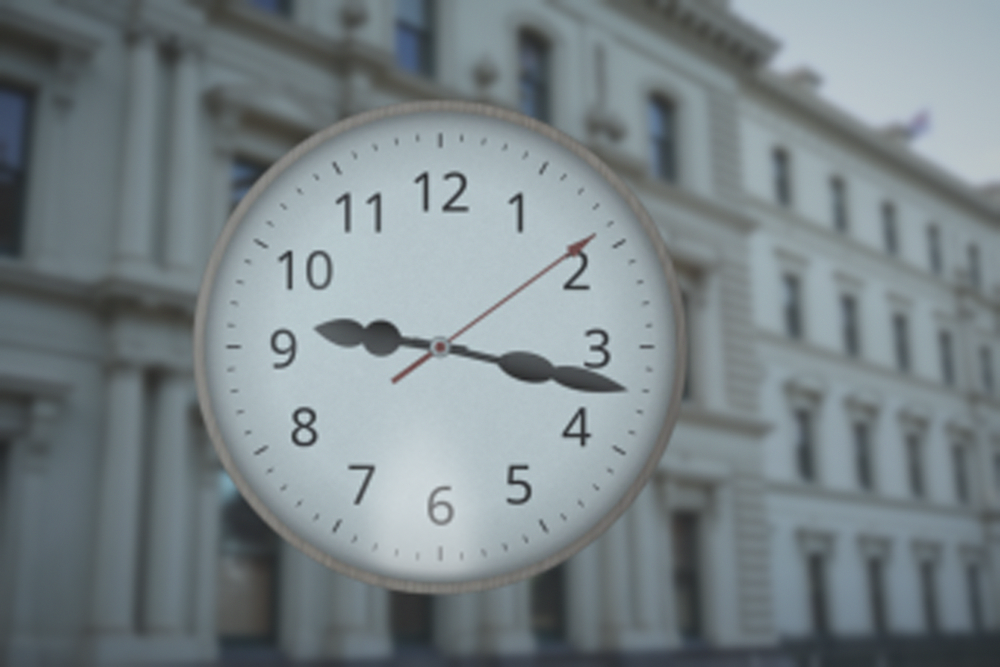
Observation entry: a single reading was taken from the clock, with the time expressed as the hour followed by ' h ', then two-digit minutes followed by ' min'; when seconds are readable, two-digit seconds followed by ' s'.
9 h 17 min 09 s
